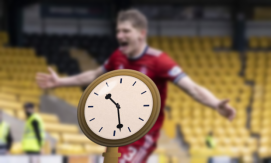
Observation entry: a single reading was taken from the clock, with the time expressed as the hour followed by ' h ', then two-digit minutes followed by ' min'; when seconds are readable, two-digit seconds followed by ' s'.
10 h 28 min
